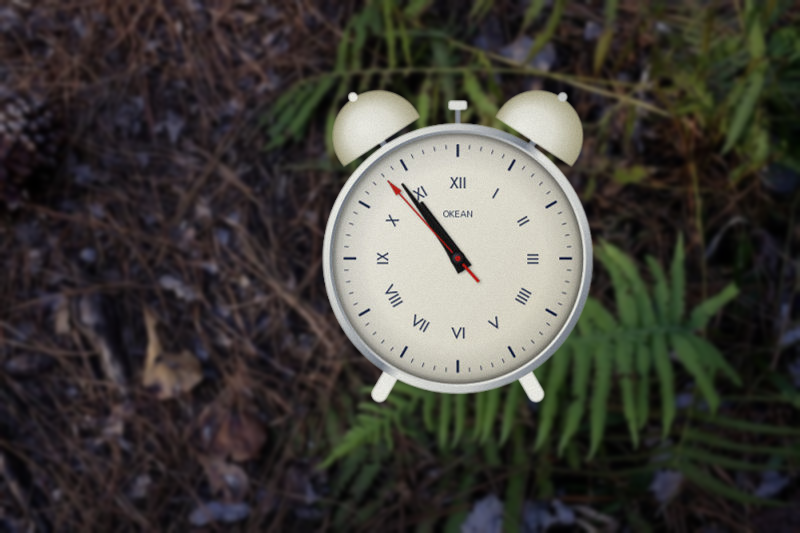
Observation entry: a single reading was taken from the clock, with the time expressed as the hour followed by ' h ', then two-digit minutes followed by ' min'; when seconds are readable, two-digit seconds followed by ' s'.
10 h 53 min 53 s
